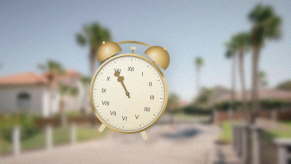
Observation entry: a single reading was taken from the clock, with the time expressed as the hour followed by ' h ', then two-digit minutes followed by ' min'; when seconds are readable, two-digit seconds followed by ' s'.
10 h 54 min
